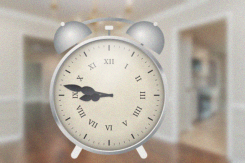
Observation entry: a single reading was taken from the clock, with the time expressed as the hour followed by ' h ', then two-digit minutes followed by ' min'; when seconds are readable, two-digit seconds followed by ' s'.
8 h 47 min
